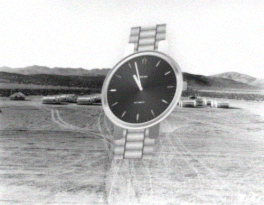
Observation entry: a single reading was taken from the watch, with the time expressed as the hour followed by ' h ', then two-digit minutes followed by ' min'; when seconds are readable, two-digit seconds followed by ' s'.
10 h 57 min
